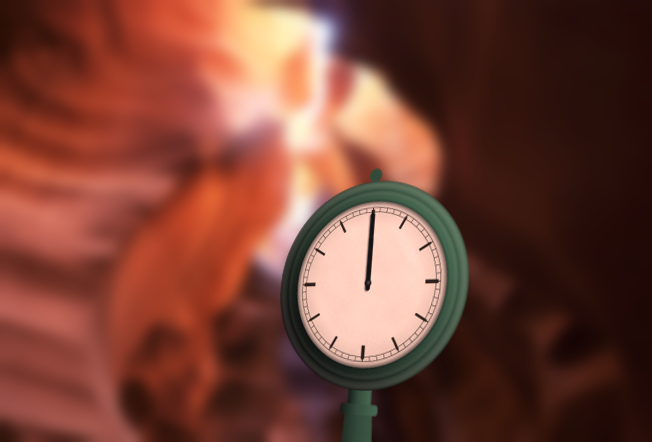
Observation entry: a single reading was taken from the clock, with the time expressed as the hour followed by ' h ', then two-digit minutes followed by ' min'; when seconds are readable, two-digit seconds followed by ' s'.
12 h 00 min
